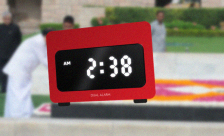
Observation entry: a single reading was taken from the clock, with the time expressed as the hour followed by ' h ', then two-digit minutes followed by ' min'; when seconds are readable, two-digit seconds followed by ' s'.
2 h 38 min
